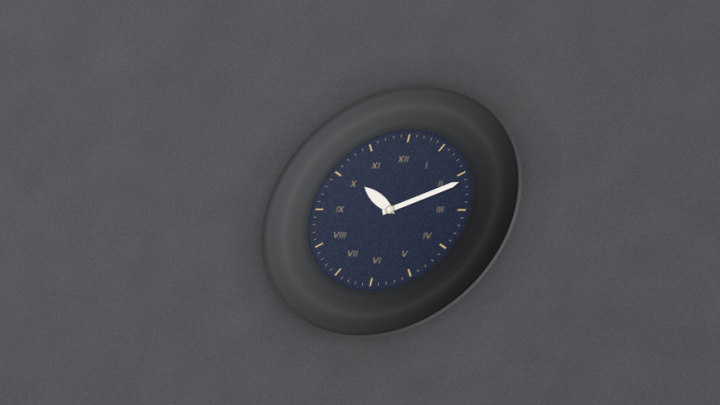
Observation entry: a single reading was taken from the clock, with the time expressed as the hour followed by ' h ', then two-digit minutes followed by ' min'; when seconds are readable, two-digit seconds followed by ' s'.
10 h 11 min
